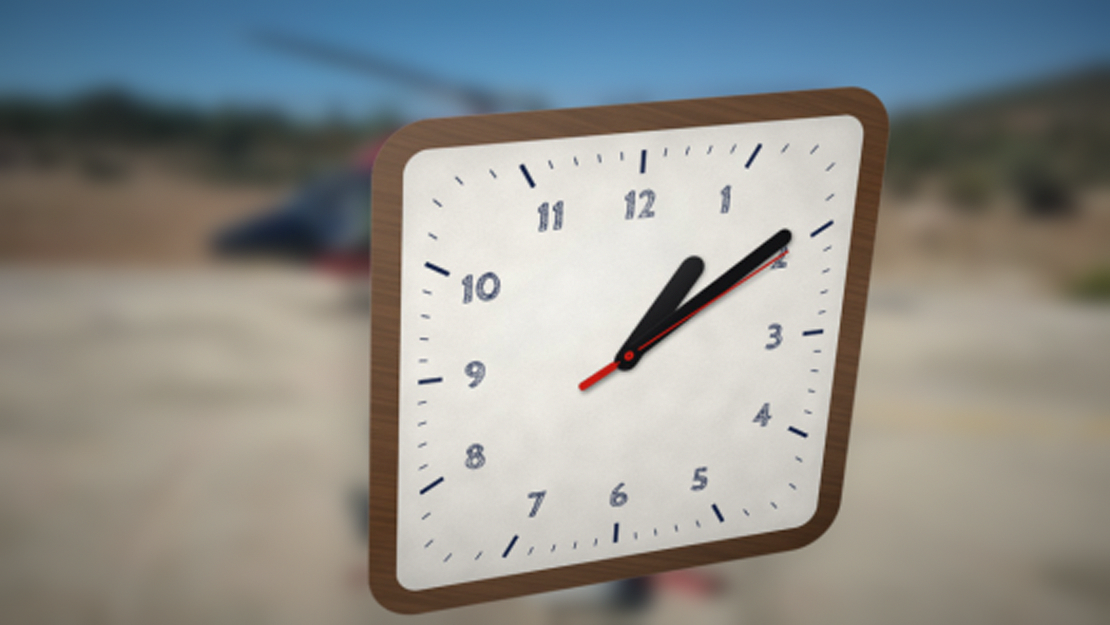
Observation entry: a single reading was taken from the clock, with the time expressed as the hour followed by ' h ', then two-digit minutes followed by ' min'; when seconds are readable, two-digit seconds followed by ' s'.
1 h 09 min 10 s
